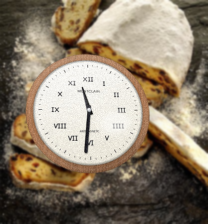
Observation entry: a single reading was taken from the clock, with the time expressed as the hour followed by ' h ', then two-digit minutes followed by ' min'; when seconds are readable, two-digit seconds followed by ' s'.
11 h 31 min
